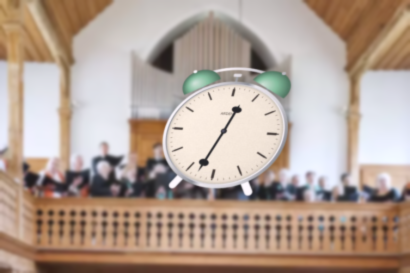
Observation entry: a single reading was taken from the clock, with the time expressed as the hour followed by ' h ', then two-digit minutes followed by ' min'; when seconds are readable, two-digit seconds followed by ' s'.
12 h 33 min
